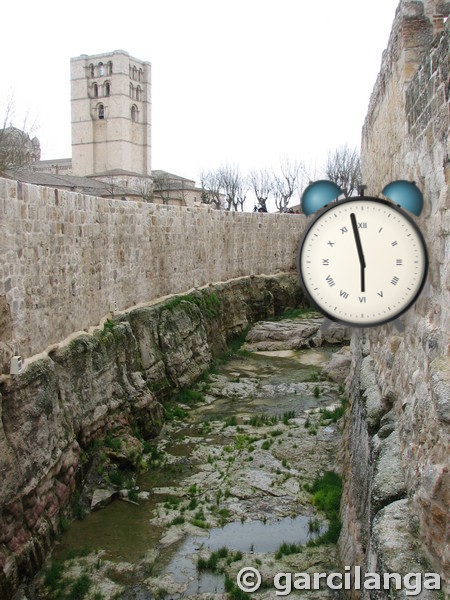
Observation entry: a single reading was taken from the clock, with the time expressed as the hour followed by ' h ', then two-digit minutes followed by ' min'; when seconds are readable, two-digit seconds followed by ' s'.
5 h 58 min
